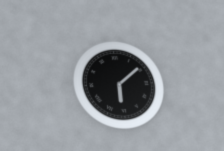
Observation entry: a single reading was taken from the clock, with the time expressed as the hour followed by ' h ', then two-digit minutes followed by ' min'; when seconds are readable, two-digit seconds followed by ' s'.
6 h 09 min
